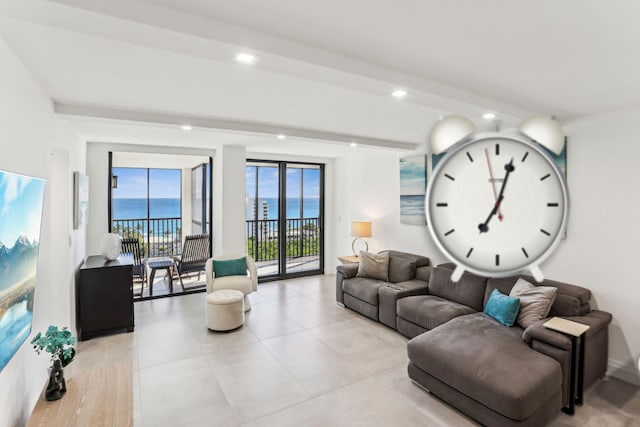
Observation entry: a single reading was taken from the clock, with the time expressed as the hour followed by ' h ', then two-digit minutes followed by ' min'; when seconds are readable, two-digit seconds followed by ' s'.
7 h 02 min 58 s
